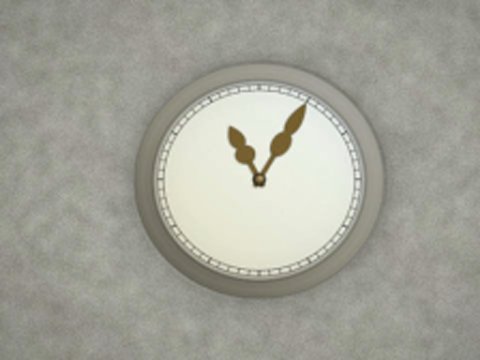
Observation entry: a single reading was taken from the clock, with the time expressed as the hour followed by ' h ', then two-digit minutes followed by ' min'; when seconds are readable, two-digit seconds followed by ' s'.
11 h 05 min
